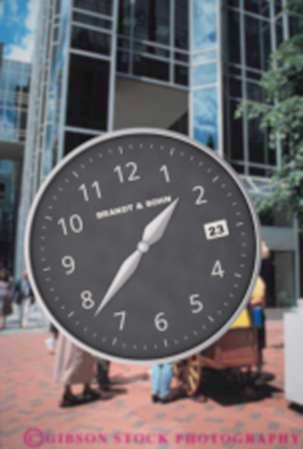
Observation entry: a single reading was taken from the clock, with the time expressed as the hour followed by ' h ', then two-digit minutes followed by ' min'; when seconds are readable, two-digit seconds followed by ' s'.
1 h 38 min
